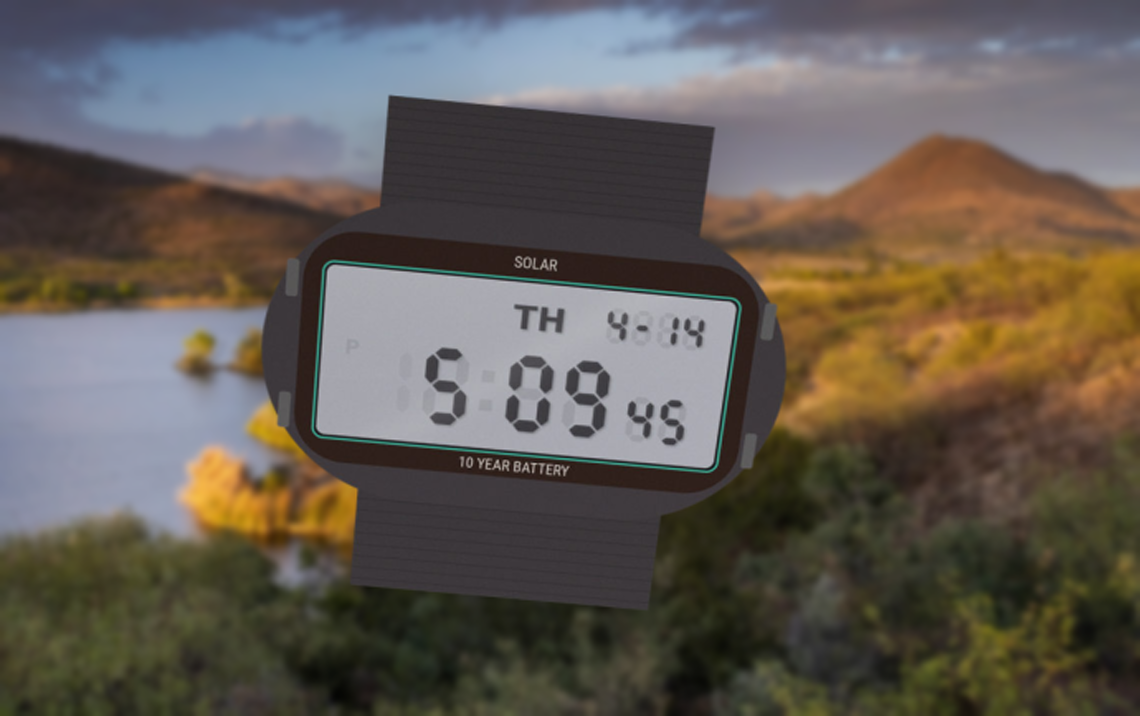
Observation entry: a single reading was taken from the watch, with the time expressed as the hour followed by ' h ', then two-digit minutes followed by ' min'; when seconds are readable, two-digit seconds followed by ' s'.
5 h 09 min 45 s
